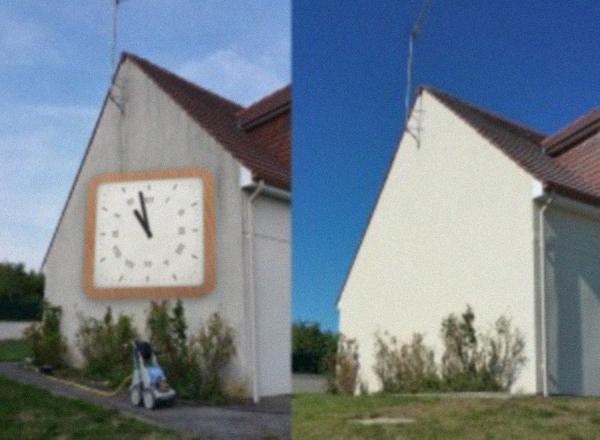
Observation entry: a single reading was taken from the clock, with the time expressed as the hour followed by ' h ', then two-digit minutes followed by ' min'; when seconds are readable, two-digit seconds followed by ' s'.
10 h 58 min
